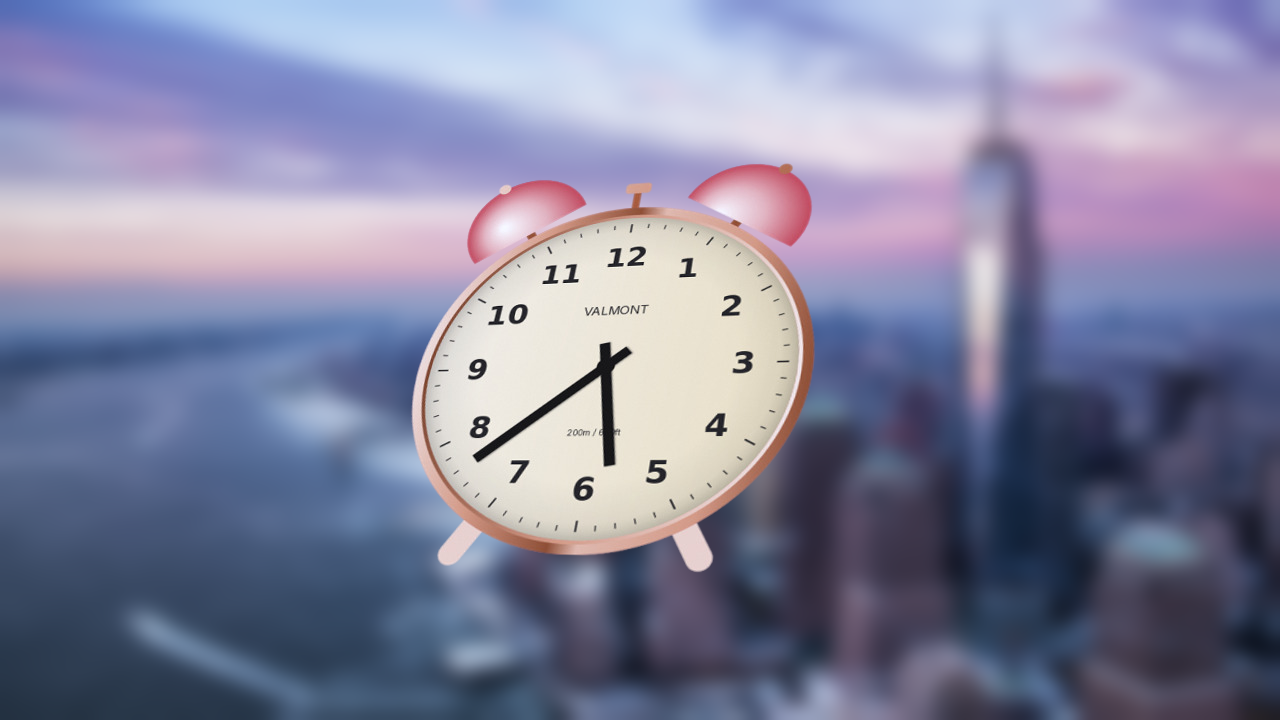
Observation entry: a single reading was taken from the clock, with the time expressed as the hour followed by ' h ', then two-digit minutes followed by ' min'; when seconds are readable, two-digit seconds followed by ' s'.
5 h 38 min
